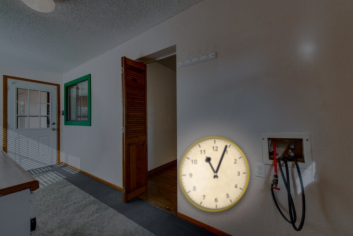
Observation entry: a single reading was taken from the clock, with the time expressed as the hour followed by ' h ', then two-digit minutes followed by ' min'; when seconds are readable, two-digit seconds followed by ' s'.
11 h 04 min
